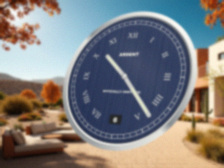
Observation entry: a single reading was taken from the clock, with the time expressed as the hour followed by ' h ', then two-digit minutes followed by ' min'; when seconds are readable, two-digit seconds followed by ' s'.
10 h 23 min
